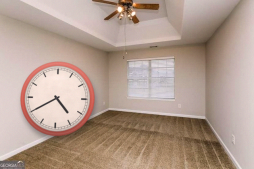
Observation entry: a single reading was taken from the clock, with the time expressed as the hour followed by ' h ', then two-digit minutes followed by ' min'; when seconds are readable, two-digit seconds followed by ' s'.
4 h 40 min
